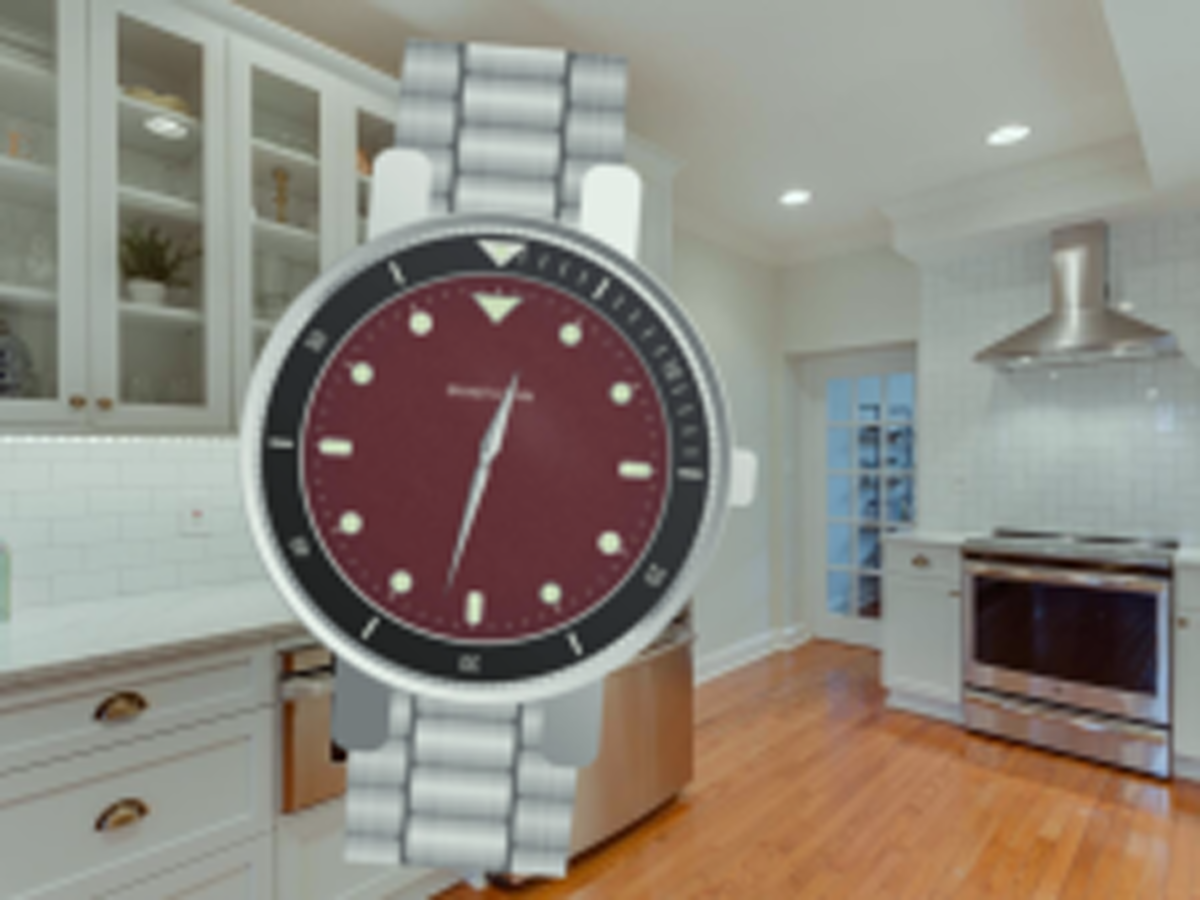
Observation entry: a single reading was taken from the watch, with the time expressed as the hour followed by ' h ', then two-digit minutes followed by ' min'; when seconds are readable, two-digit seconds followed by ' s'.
12 h 32 min
